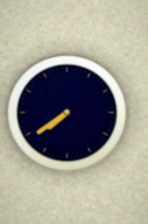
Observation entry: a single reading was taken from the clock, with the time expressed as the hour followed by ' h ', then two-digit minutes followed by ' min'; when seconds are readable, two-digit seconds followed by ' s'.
7 h 39 min
